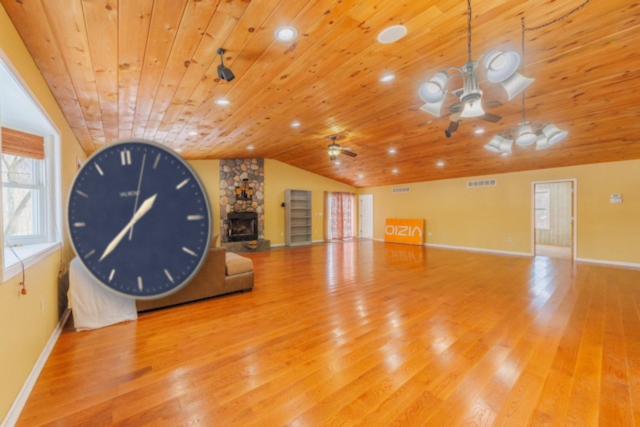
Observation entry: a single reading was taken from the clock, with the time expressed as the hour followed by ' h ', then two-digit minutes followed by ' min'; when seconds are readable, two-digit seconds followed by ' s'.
1 h 38 min 03 s
